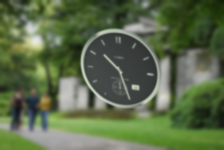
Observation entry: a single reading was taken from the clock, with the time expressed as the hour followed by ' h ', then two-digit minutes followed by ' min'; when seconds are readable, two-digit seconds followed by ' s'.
10 h 27 min
